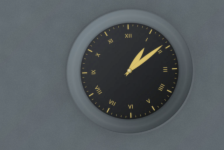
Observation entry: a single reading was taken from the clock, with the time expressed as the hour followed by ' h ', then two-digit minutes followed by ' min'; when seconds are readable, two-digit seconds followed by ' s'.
1 h 09 min
